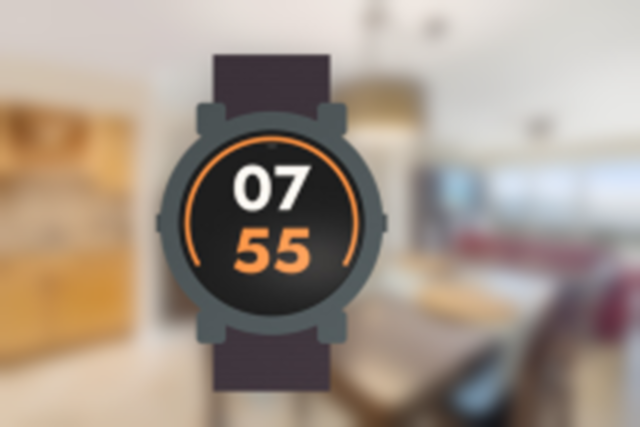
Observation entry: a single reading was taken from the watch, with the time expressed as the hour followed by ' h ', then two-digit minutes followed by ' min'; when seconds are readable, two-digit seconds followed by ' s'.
7 h 55 min
